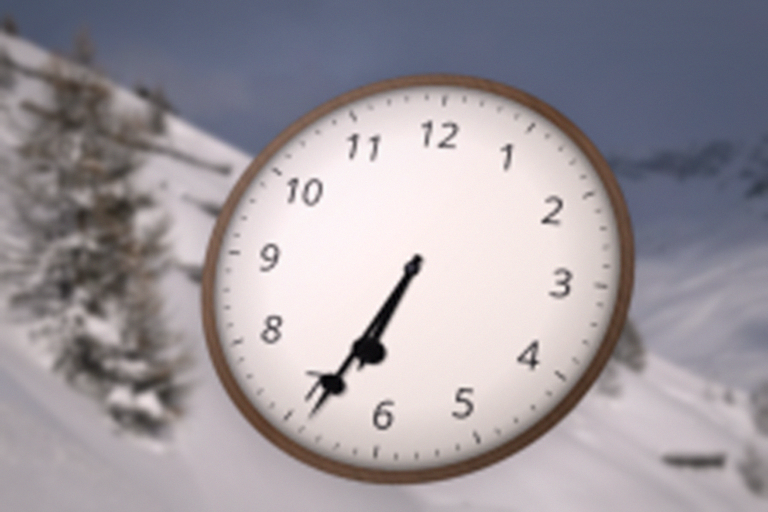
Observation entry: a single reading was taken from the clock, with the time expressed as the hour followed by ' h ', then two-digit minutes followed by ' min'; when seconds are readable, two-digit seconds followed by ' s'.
6 h 34 min
